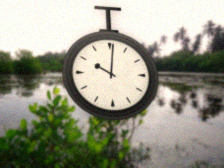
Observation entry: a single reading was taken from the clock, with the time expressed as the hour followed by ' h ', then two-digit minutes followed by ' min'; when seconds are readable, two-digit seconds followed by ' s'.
10 h 01 min
